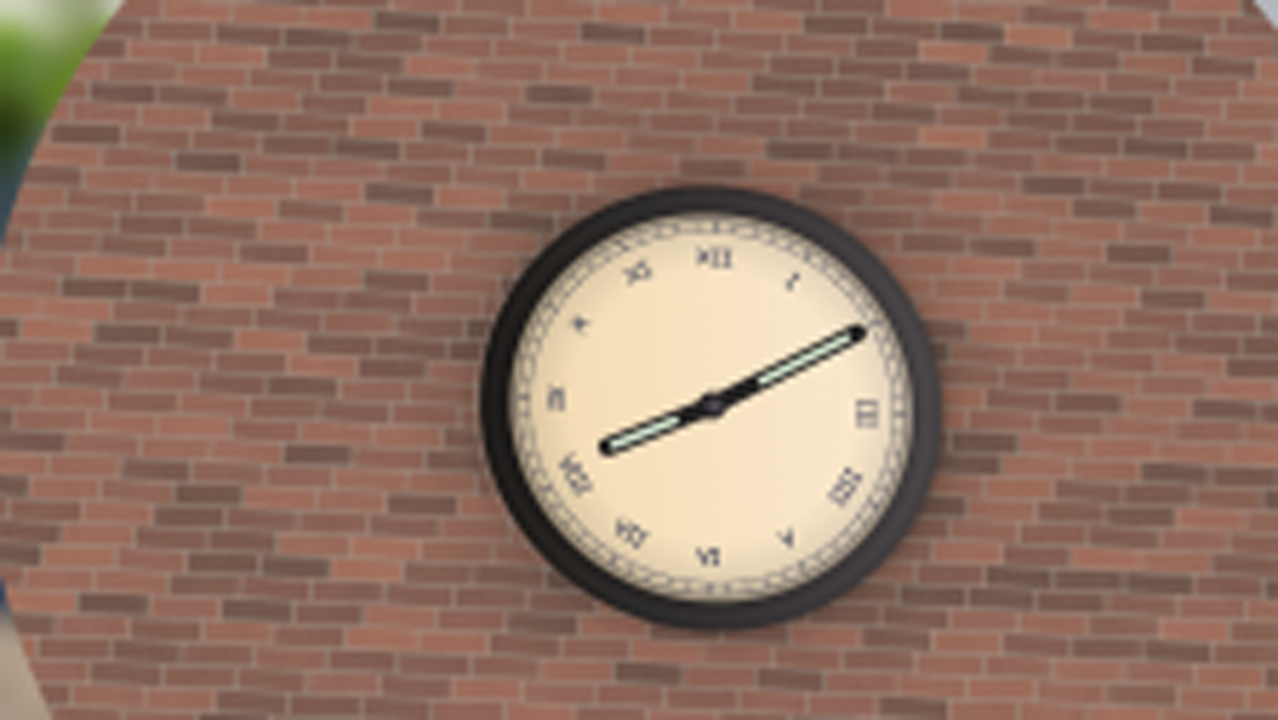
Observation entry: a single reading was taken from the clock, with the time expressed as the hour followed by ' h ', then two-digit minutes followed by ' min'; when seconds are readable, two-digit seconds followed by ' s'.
8 h 10 min
